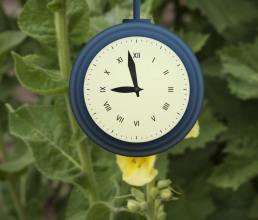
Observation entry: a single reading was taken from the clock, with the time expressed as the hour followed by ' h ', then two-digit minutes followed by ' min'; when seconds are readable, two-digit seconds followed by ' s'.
8 h 58 min
